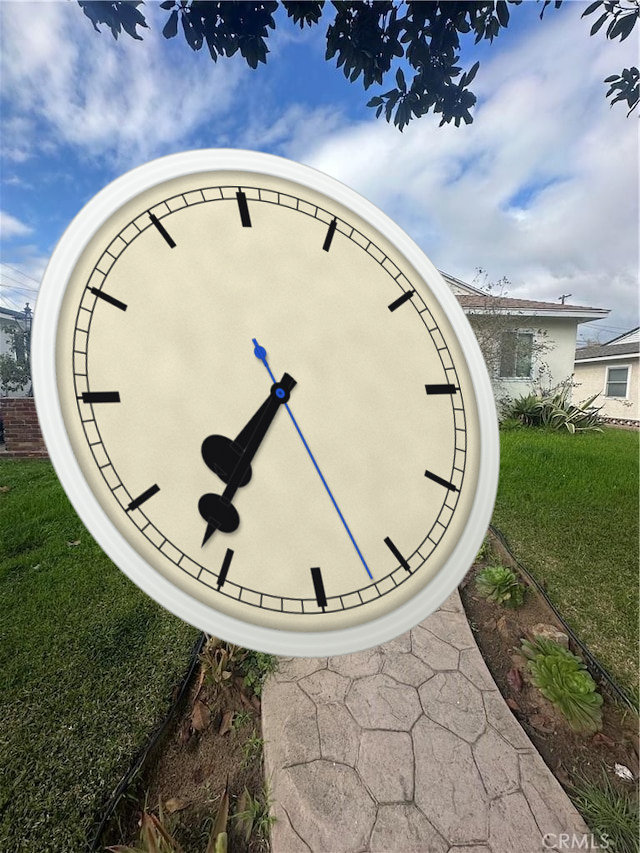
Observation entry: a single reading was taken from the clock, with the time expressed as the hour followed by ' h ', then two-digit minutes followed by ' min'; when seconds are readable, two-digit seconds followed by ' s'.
7 h 36 min 27 s
